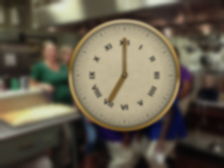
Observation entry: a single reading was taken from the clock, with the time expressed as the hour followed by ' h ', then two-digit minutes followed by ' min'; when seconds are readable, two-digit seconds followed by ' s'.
7 h 00 min
